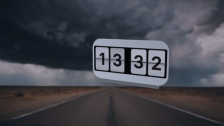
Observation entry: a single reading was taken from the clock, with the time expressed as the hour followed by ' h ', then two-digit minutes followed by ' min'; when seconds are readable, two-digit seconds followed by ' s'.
13 h 32 min
